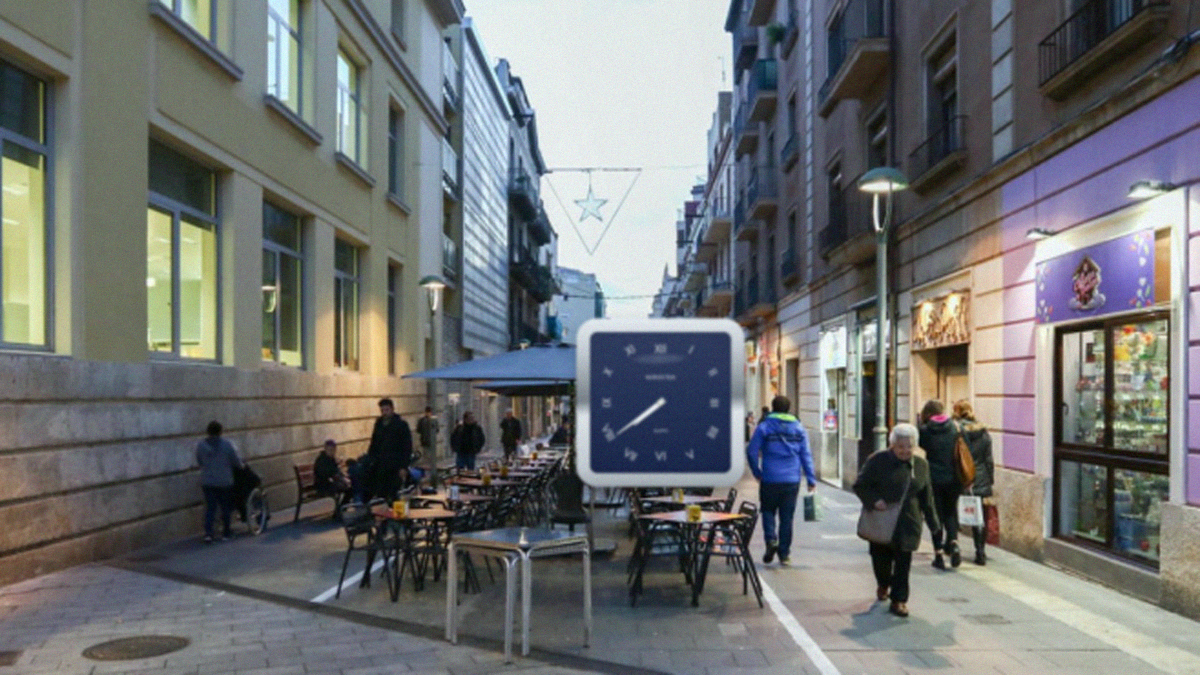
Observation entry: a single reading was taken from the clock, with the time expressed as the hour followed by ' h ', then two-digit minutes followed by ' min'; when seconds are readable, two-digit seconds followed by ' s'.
7 h 39 min
